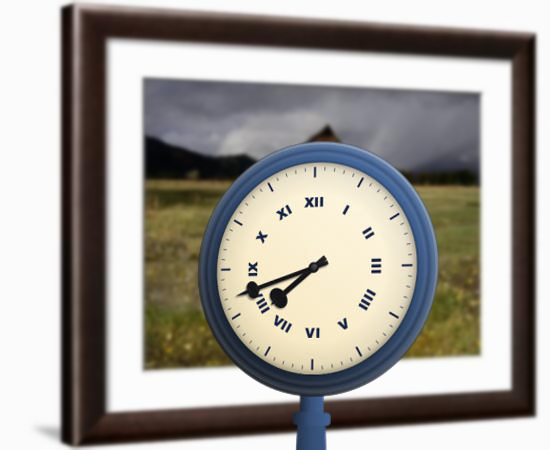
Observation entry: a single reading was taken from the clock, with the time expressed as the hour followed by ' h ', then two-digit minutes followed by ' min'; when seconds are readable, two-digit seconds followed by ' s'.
7 h 42 min
